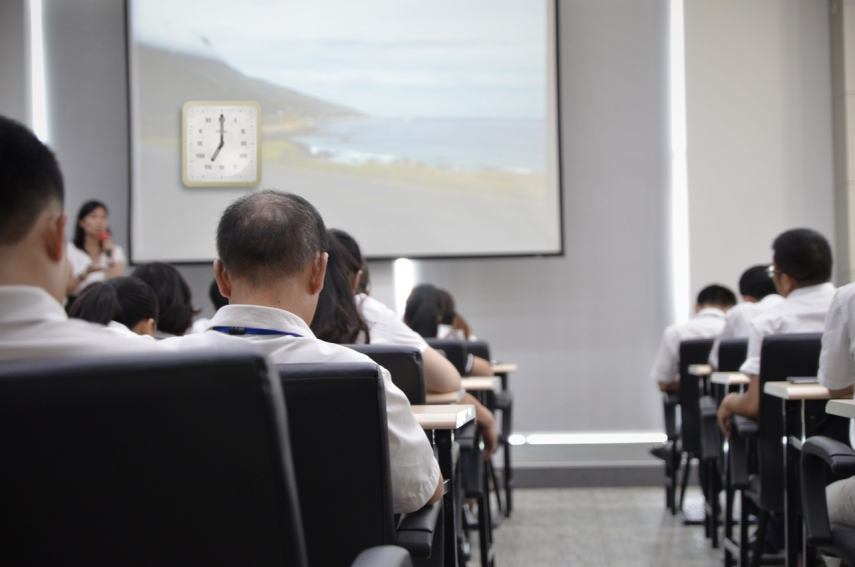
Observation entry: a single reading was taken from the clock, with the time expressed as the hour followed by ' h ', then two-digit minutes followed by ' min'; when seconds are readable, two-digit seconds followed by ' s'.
7 h 00 min
